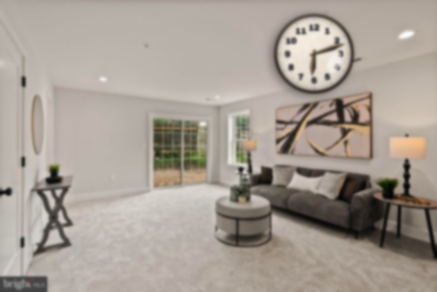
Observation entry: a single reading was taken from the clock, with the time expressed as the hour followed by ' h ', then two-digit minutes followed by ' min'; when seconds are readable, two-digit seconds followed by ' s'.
6 h 12 min
